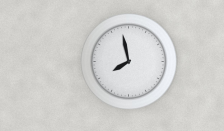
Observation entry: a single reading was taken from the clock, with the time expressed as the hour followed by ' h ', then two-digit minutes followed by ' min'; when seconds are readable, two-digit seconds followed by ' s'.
7 h 58 min
